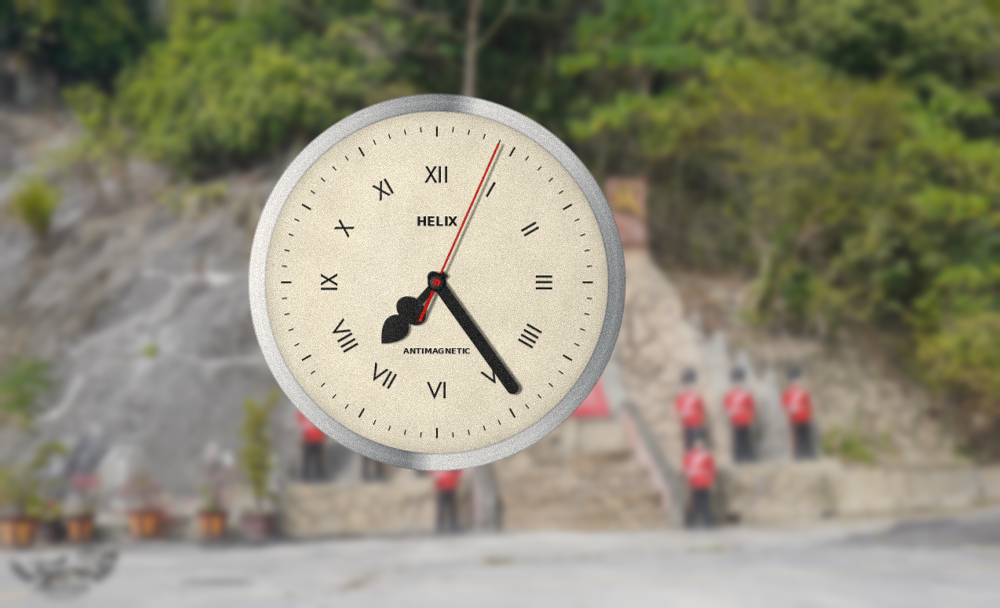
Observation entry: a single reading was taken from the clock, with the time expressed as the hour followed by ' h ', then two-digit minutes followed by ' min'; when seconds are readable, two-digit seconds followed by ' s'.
7 h 24 min 04 s
